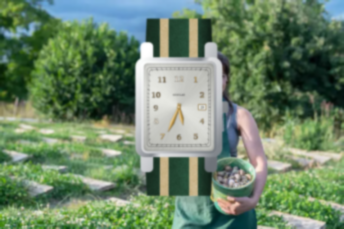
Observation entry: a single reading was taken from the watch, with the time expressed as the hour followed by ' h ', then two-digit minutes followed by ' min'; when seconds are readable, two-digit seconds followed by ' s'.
5 h 34 min
